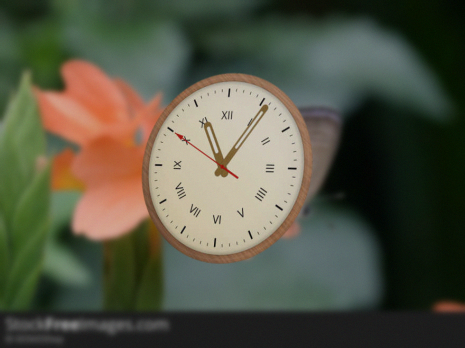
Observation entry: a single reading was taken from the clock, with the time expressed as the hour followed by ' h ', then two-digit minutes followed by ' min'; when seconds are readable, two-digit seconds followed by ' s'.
11 h 05 min 50 s
